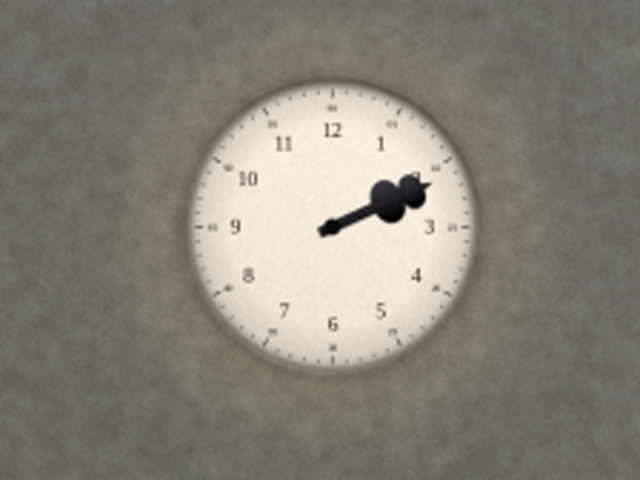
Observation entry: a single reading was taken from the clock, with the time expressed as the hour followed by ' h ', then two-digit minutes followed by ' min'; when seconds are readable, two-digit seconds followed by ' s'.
2 h 11 min
